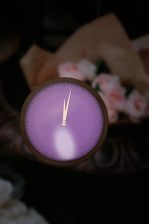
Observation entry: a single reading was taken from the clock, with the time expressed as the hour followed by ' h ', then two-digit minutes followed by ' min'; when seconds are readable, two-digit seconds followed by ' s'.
12 h 02 min
